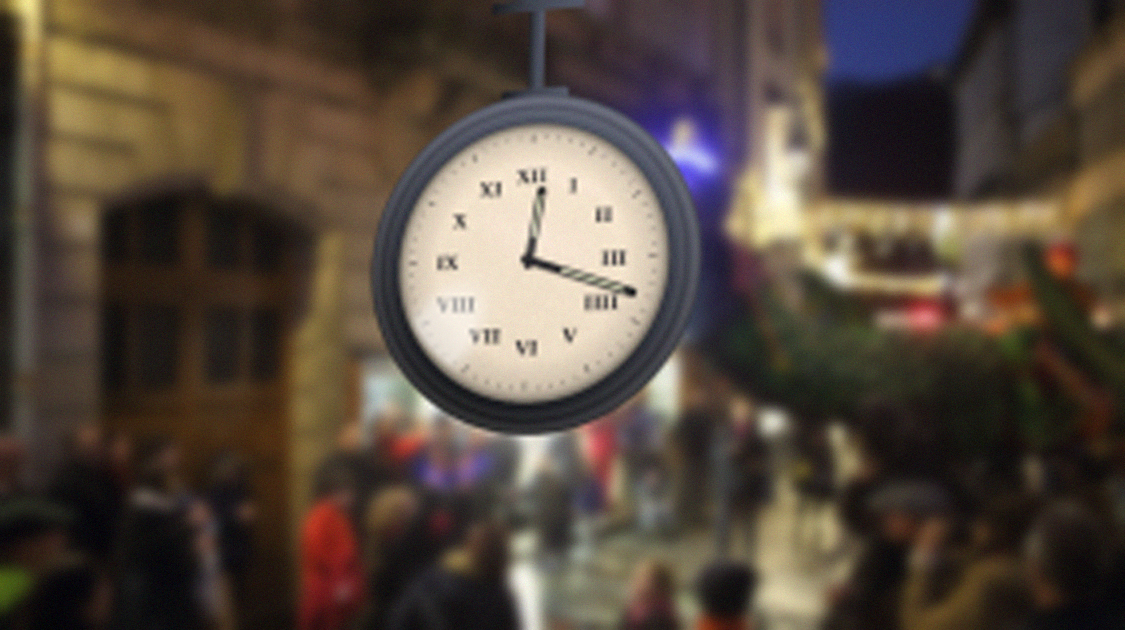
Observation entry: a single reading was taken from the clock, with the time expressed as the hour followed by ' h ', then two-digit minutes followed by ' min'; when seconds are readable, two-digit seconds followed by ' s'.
12 h 18 min
